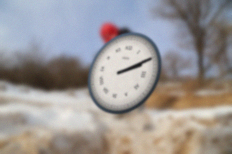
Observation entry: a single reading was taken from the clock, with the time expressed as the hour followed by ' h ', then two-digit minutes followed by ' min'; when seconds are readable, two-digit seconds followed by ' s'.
2 h 10 min
